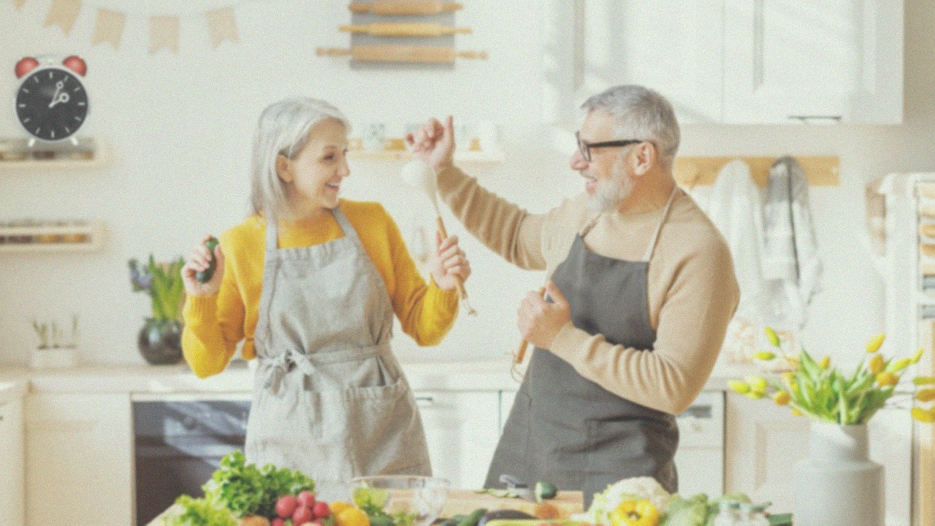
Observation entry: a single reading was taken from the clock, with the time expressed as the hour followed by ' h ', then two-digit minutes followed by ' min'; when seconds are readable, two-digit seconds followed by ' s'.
2 h 04 min
